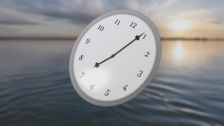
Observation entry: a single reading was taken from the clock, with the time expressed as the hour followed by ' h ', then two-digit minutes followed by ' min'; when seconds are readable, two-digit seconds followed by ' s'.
7 h 04 min
